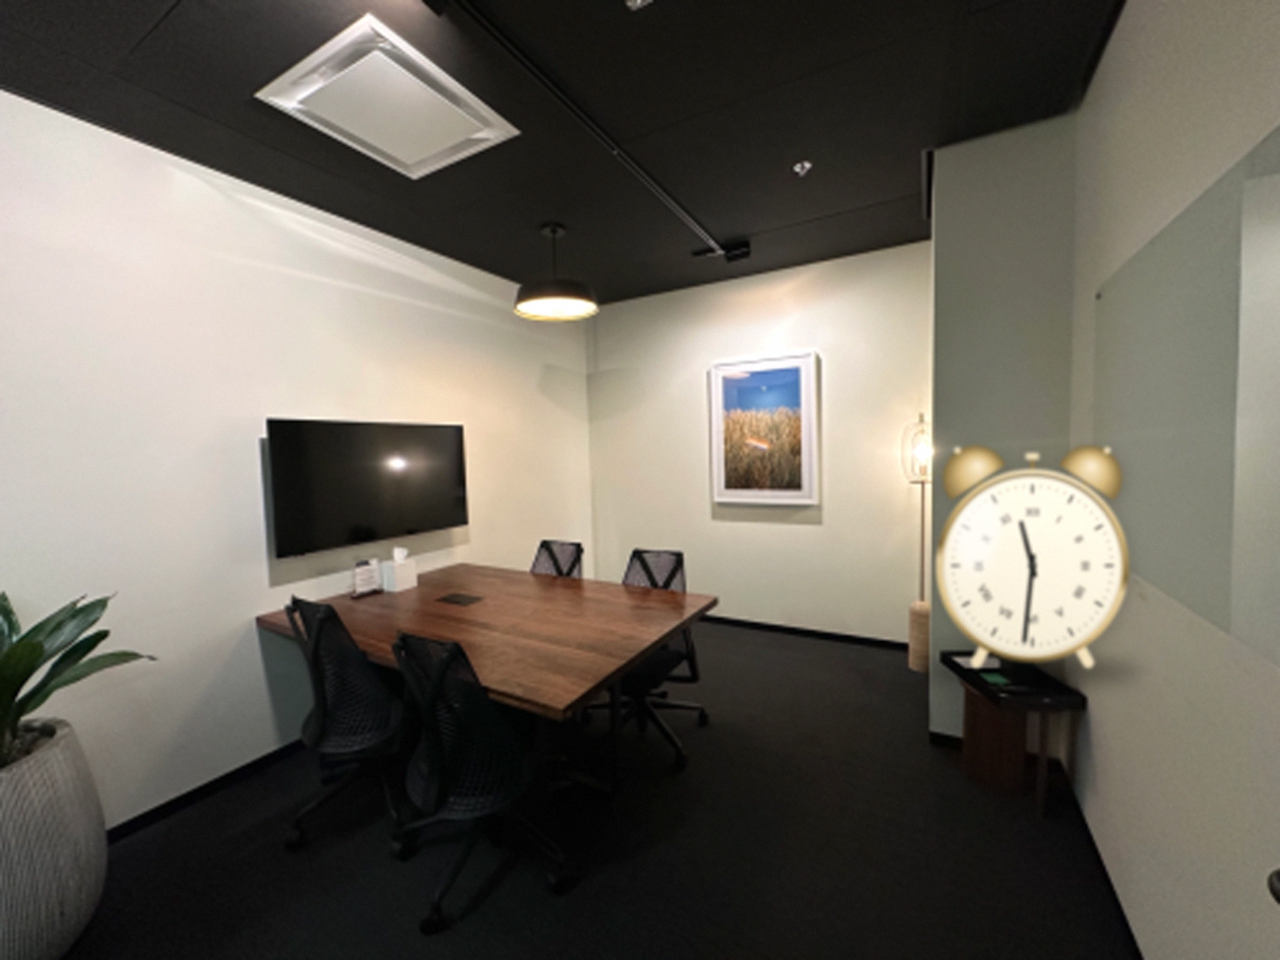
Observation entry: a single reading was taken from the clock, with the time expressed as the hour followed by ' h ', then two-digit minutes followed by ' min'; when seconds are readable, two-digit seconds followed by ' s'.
11 h 31 min
